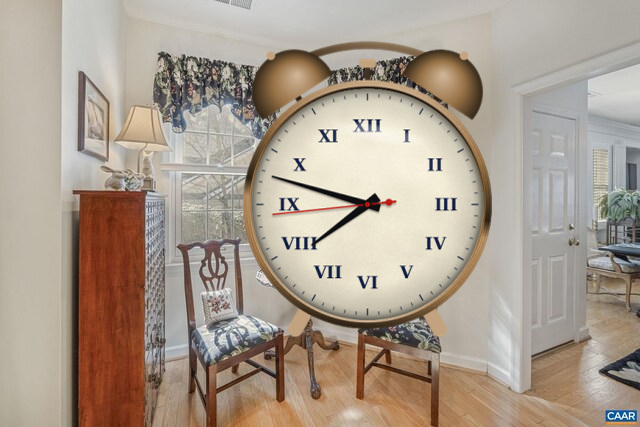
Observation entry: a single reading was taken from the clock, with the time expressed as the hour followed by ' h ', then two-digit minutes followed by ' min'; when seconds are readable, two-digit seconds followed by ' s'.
7 h 47 min 44 s
